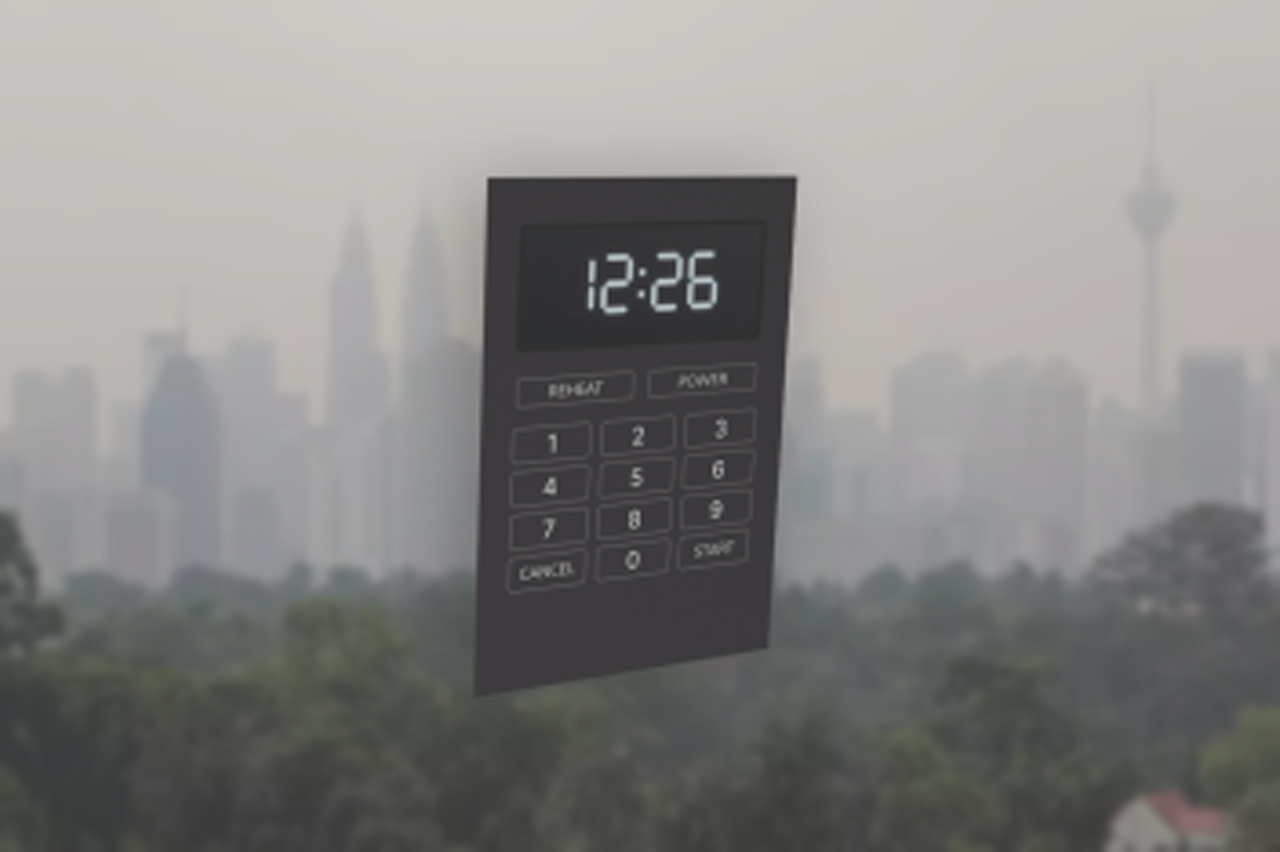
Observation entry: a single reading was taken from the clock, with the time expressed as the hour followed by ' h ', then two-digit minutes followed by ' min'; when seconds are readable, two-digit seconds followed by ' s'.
12 h 26 min
